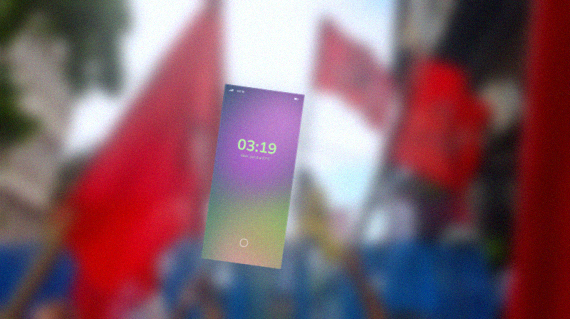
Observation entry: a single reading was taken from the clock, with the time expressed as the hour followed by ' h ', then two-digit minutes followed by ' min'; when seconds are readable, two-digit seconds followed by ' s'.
3 h 19 min
